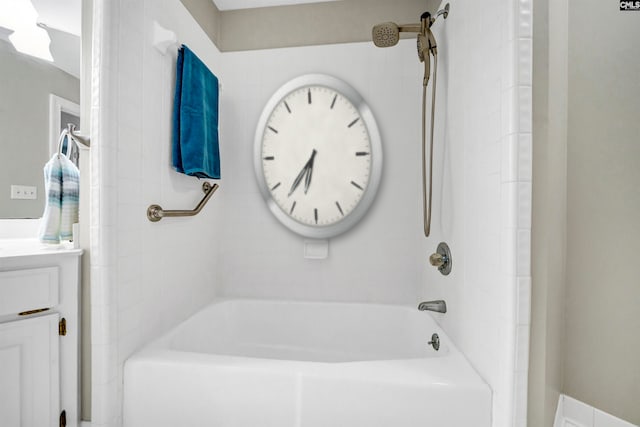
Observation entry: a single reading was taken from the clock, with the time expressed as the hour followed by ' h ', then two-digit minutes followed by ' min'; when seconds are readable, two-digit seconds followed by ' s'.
6 h 37 min
